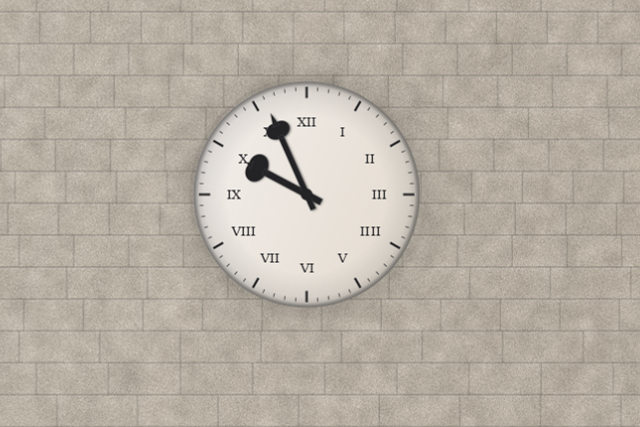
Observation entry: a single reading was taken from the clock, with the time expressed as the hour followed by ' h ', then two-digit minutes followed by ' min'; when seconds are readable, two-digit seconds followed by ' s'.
9 h 56 min
